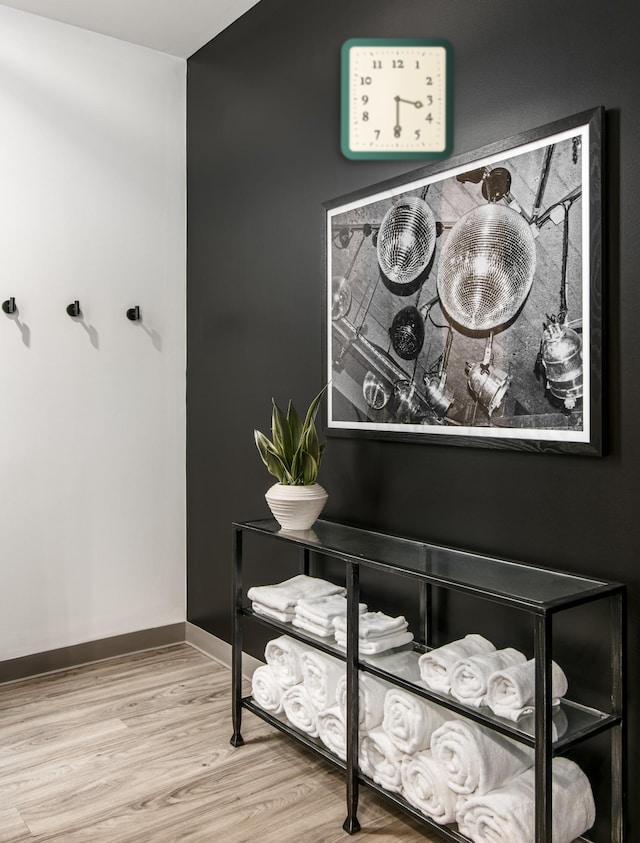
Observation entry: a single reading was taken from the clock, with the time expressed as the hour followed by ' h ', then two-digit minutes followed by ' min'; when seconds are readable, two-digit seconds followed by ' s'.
3 h 30 min
